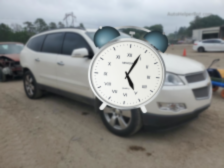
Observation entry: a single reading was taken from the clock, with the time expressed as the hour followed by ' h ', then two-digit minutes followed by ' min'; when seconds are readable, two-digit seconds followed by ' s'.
5 h 04 min
